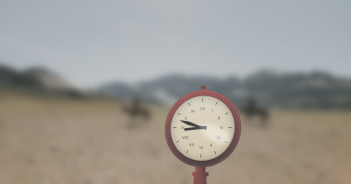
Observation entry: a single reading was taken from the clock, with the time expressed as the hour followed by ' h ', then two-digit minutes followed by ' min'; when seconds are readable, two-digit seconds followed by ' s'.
8 h 48 min
